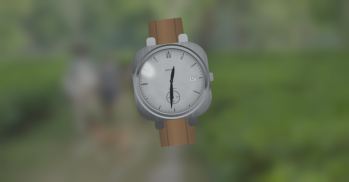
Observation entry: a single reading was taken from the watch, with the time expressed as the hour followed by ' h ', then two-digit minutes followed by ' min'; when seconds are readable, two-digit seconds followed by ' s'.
12 h 31 min
